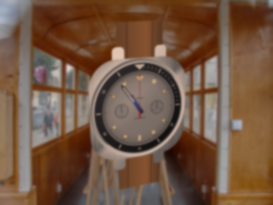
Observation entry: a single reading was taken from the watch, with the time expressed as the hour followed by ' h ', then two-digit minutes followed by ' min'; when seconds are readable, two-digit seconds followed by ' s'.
10 h 54 min
